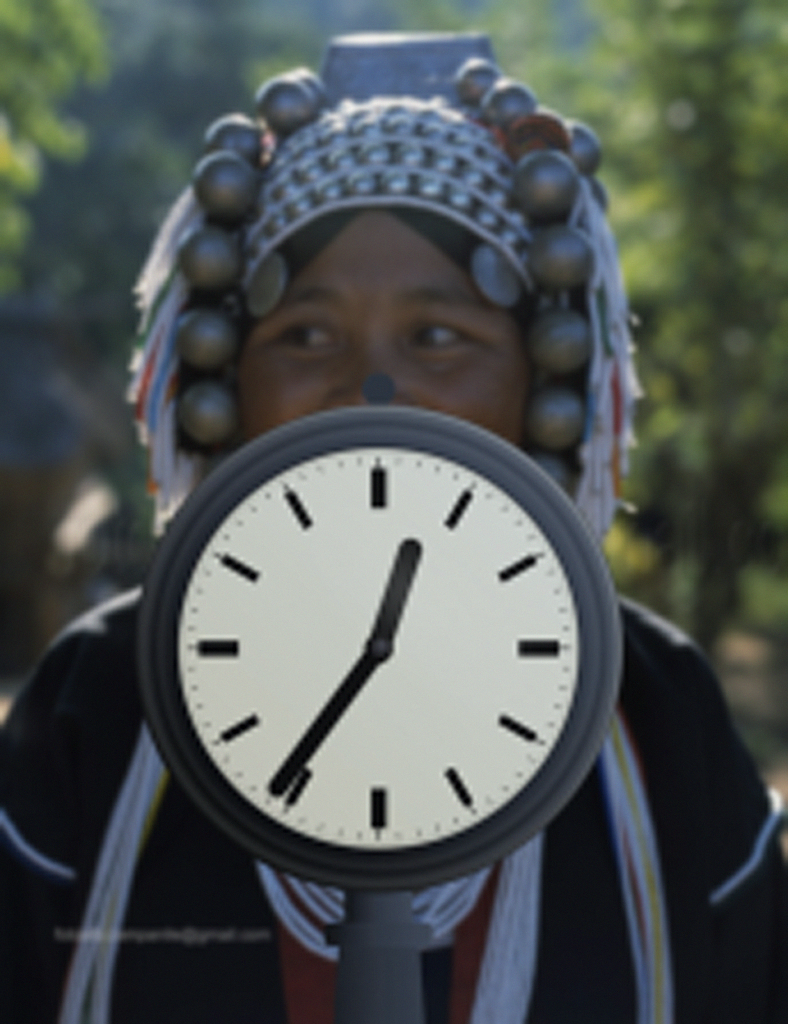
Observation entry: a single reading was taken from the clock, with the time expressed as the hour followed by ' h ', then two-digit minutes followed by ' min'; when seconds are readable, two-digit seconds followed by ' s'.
12 h 36 min
